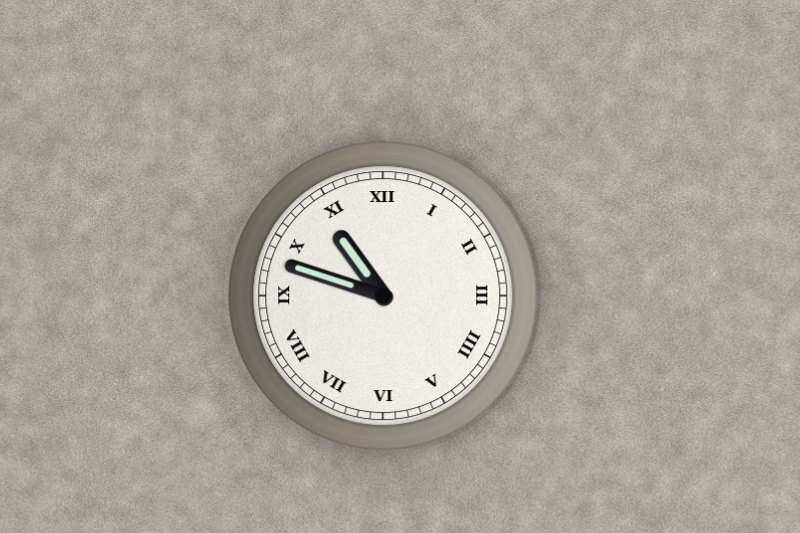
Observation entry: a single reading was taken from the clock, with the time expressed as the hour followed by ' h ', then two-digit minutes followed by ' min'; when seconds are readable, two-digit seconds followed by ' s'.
10 h 48 min
